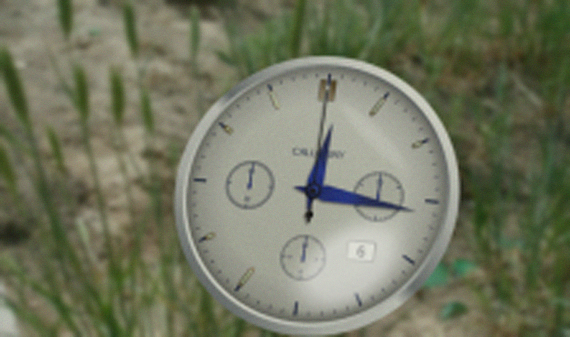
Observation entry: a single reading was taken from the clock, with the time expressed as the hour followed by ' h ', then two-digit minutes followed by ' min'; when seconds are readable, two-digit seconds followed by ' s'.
12 h 16 min
